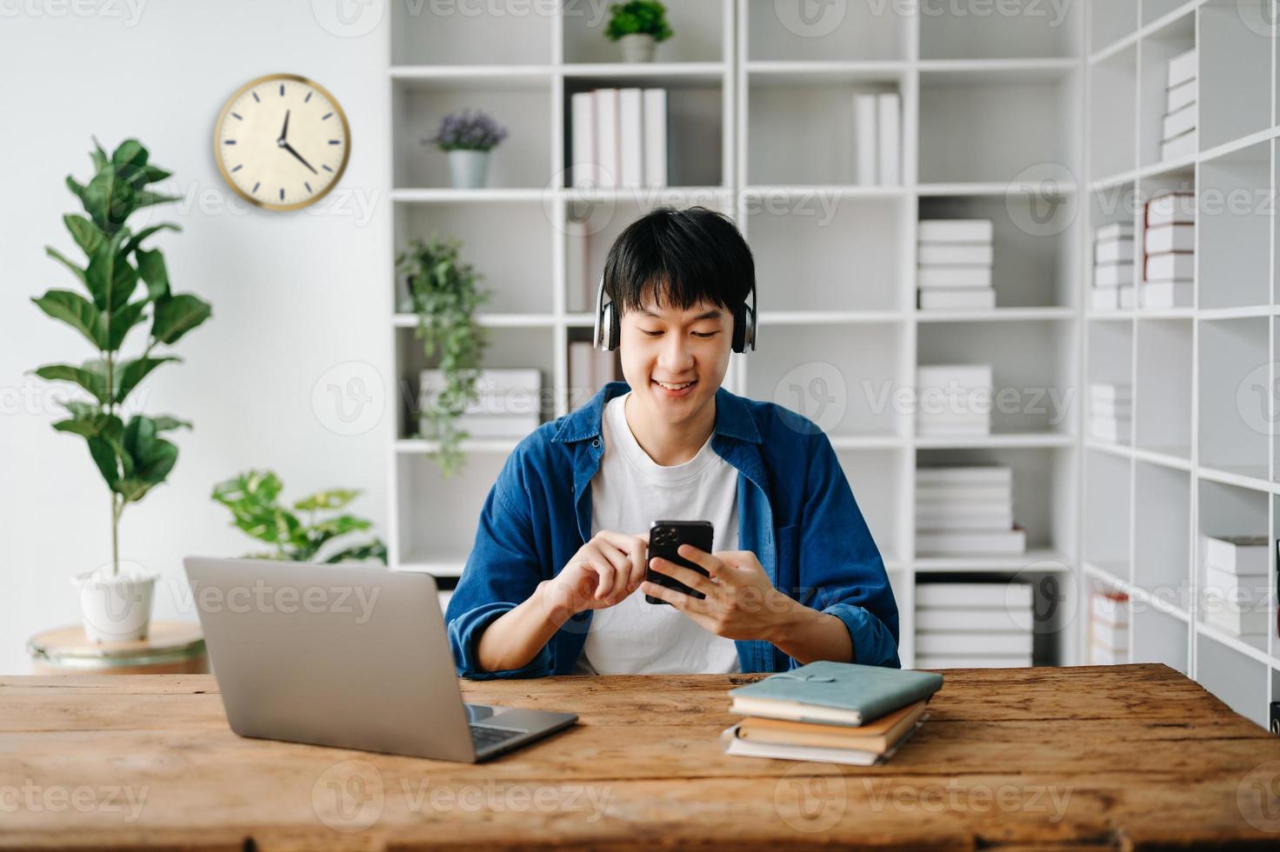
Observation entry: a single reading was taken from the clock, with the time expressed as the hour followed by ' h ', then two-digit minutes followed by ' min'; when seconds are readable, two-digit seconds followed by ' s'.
12 h 22 min
